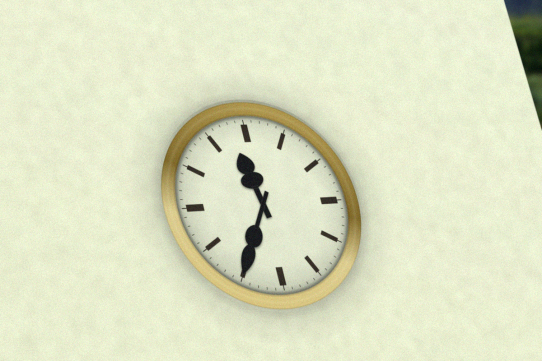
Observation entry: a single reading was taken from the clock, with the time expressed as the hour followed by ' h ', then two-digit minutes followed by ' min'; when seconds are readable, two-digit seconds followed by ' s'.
11 h 35 min
